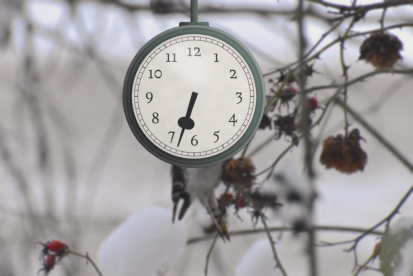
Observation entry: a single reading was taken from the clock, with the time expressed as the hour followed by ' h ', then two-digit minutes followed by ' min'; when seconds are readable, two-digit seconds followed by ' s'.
6 h 33 min
